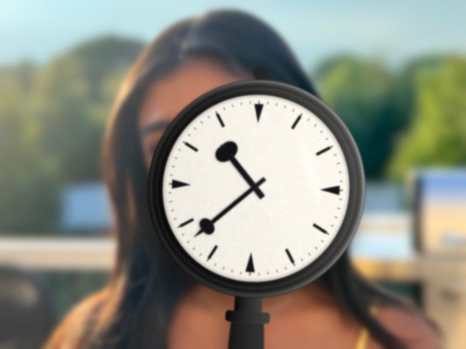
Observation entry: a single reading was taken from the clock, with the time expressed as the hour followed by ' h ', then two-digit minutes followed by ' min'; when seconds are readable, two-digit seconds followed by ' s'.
10 h 38 min
